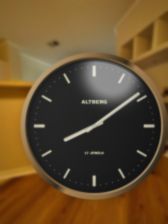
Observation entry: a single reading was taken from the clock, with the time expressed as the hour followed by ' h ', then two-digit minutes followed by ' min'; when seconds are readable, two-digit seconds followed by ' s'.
8 h 09 min
